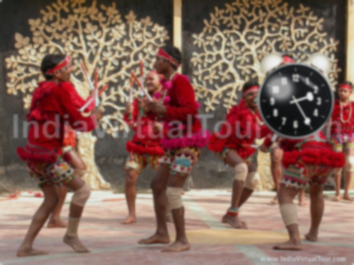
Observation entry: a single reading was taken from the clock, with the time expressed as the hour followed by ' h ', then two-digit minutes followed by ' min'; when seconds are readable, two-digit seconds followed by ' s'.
2 h 25 min
